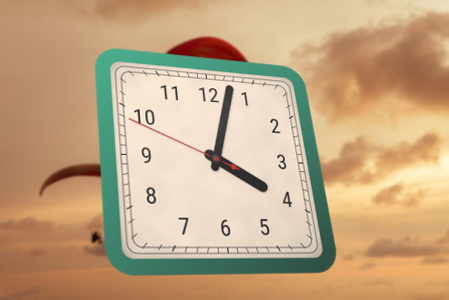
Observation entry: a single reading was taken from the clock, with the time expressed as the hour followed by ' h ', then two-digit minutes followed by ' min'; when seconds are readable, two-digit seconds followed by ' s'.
4 h 02 min 49 s
